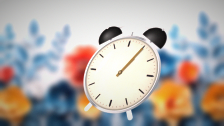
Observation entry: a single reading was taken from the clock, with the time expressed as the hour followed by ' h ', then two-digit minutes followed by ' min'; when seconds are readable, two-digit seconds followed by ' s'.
1 h 05 min
